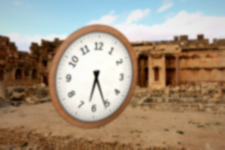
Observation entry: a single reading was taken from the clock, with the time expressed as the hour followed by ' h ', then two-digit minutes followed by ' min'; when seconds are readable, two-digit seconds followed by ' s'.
6 h 26 min
